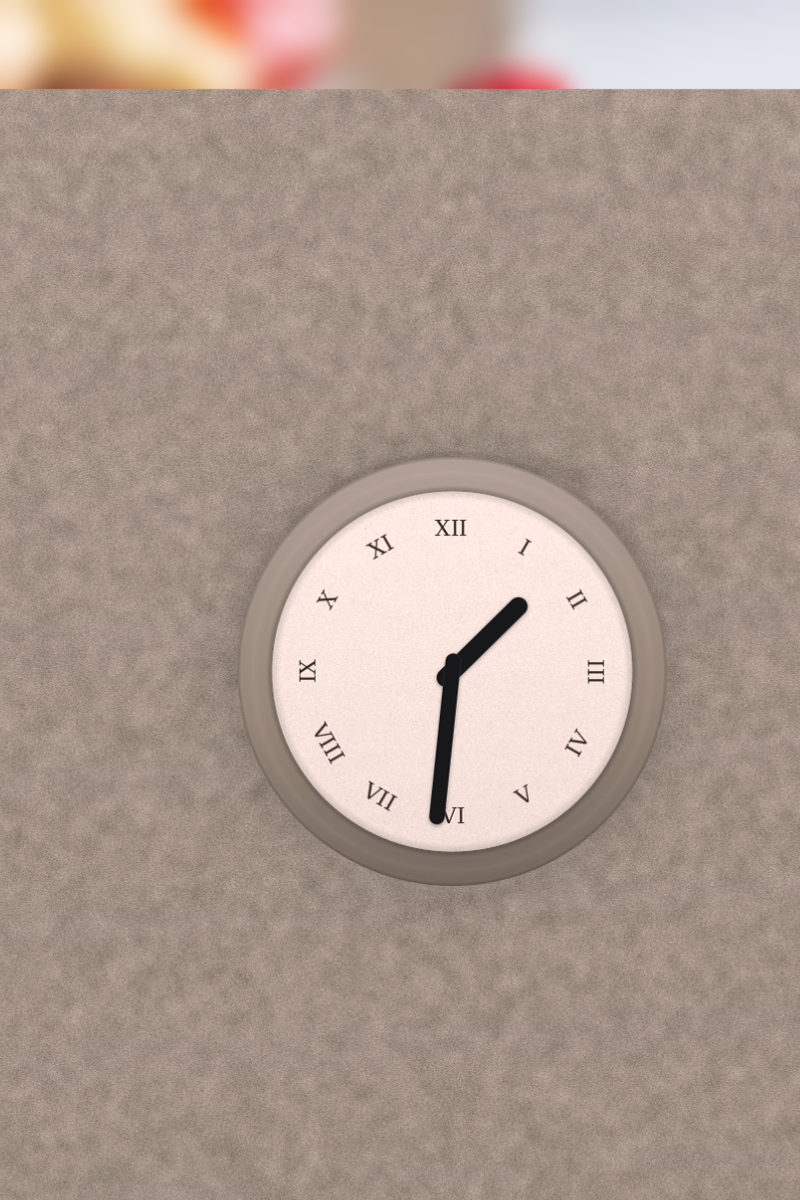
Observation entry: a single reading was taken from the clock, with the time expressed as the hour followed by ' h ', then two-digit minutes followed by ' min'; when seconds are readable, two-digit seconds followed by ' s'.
1 h 31 min
